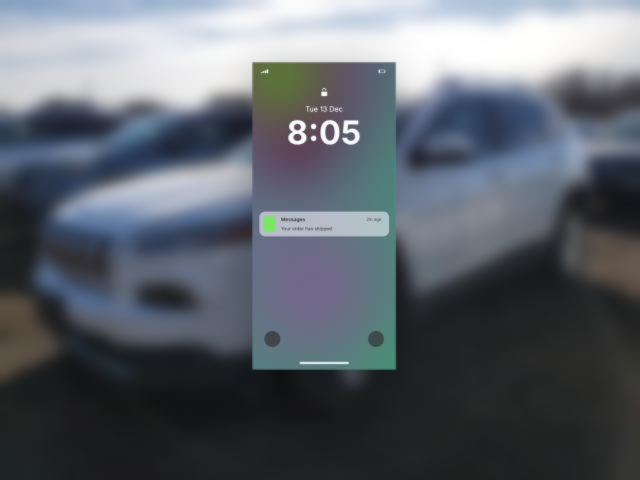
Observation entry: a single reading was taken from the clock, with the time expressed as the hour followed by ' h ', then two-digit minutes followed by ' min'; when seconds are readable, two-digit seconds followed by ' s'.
8 h 05 min
